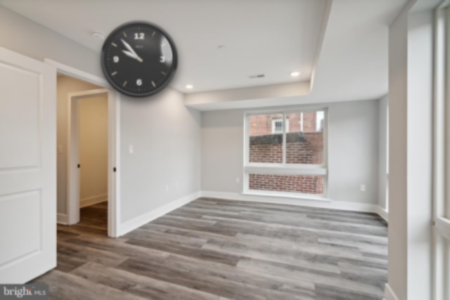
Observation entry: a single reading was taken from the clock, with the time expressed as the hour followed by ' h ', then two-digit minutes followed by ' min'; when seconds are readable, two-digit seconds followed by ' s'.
9 h 53 min
